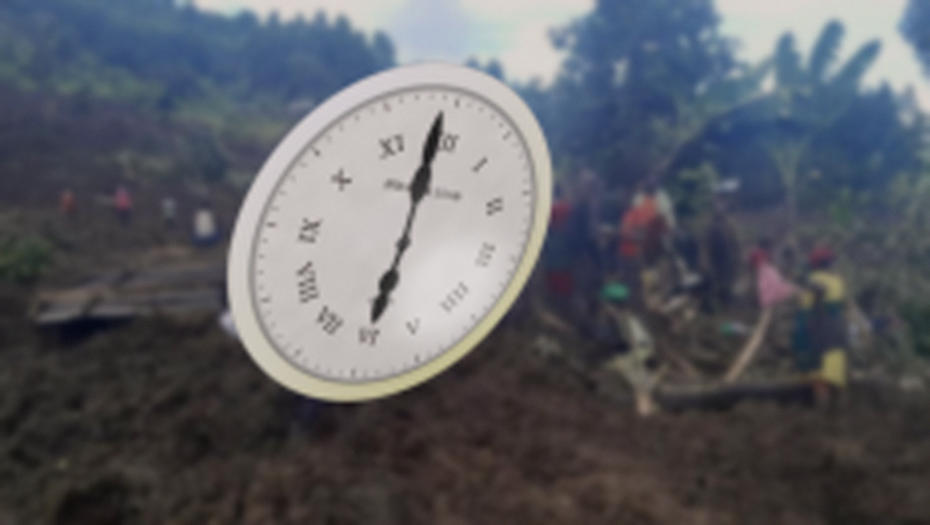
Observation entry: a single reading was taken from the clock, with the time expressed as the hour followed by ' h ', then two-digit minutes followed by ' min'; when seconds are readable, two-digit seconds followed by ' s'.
5 h 59 min
